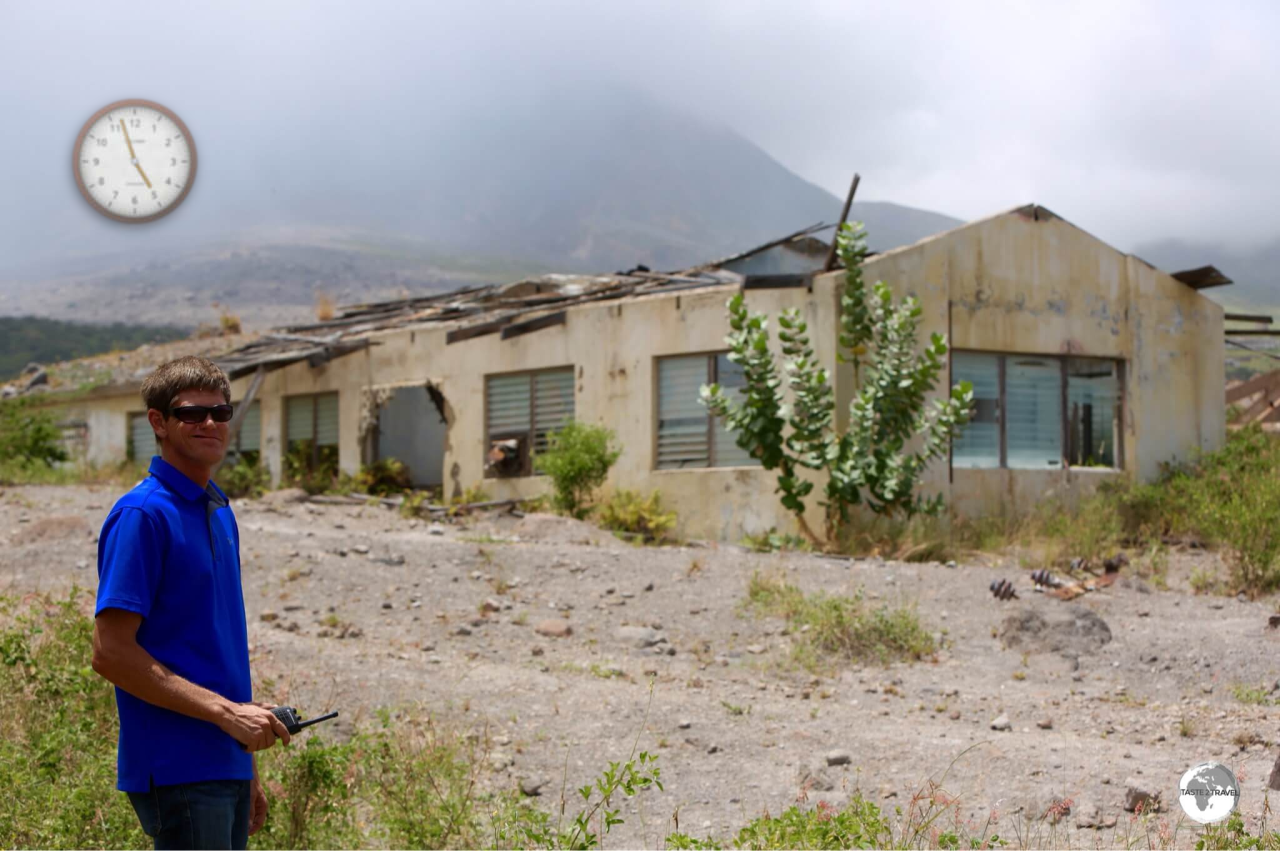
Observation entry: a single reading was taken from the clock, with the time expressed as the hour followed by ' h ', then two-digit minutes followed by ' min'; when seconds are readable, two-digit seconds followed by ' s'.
4 h 57 min
